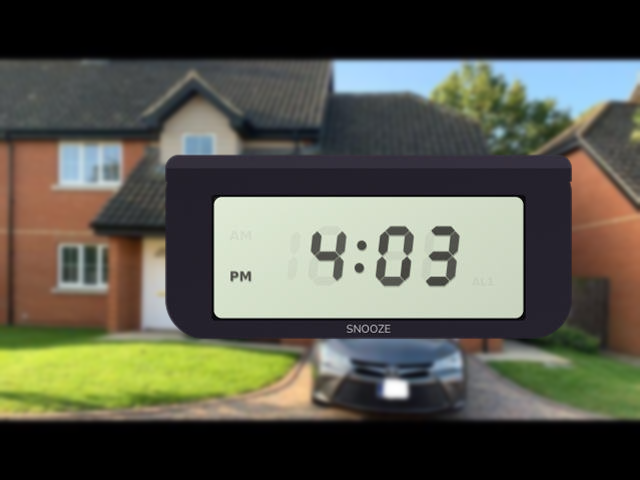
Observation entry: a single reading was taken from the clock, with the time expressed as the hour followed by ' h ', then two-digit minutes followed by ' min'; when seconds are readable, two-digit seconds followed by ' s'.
4 h 03 min
